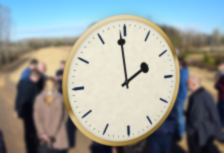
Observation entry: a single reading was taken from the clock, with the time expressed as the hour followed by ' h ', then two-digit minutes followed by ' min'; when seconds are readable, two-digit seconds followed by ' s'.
1 h 59 min
